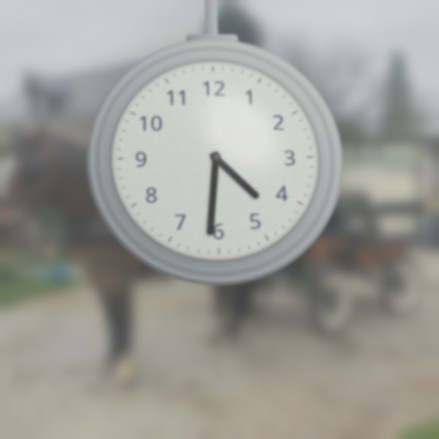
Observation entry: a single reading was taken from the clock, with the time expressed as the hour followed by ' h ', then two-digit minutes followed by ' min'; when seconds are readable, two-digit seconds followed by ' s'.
4 h 31 min
